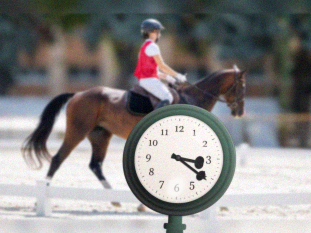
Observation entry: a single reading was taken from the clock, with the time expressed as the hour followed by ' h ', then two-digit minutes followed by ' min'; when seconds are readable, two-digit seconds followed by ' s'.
3 h 21 min
